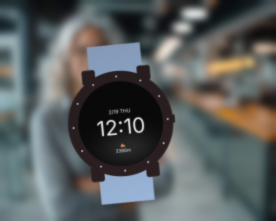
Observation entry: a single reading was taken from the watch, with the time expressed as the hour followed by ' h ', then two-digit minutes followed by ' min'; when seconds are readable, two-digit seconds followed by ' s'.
12 h 10 min
